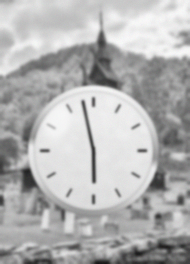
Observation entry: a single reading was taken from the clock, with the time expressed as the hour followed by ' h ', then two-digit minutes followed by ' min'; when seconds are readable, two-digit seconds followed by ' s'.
5 h 58 min
